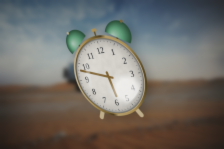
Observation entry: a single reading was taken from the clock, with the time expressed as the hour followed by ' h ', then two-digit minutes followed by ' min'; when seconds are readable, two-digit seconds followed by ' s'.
5 h 48 min
